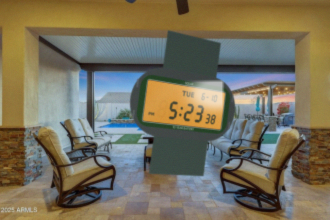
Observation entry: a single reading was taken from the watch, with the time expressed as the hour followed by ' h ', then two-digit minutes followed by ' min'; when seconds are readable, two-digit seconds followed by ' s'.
5 h 23 min 38 s
